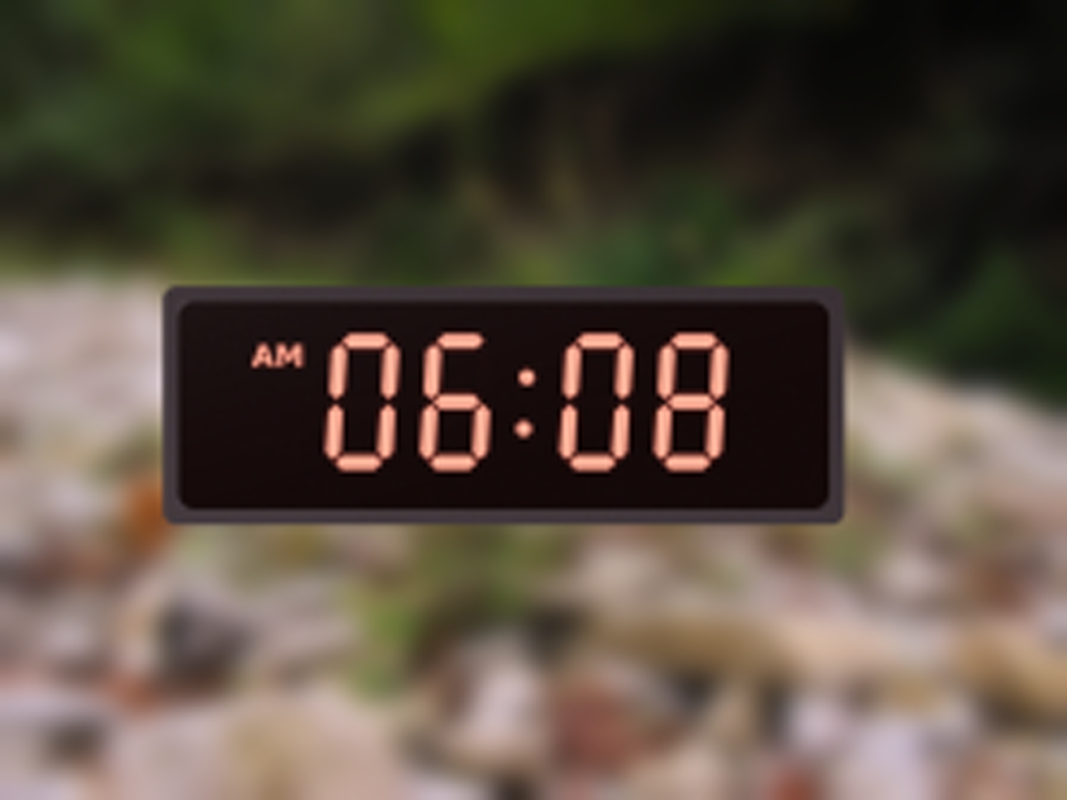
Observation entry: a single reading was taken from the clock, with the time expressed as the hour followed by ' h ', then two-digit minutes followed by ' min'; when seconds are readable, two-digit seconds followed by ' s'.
6 h 08 min
